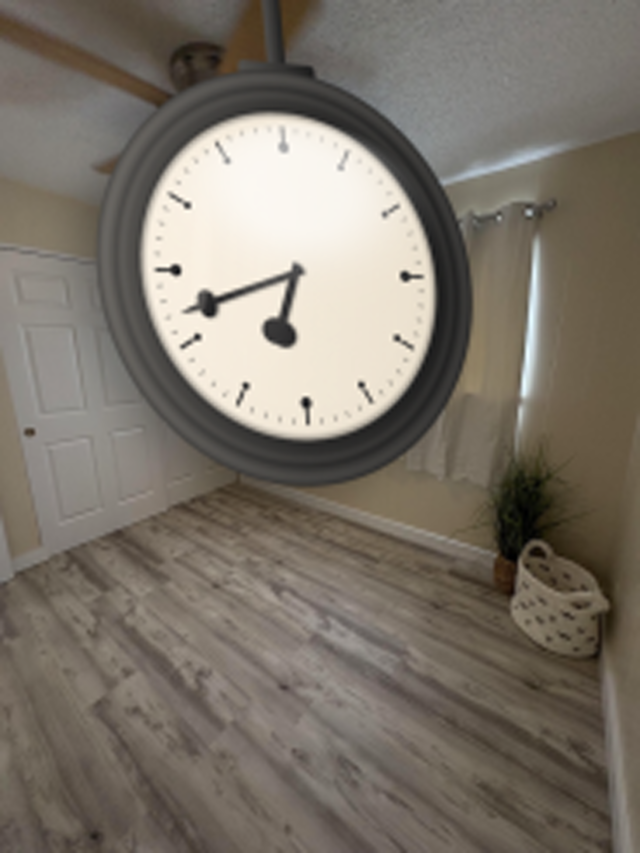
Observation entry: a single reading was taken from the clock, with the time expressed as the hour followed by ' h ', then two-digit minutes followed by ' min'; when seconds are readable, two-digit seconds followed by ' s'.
6 h 42 min
